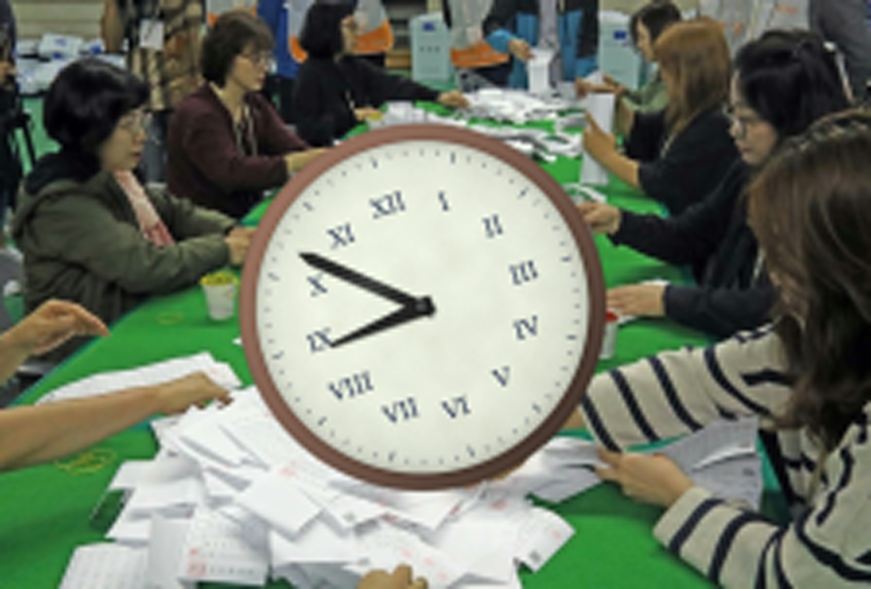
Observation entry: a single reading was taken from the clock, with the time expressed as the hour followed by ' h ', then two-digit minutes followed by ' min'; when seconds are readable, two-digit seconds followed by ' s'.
8 h 52 min
